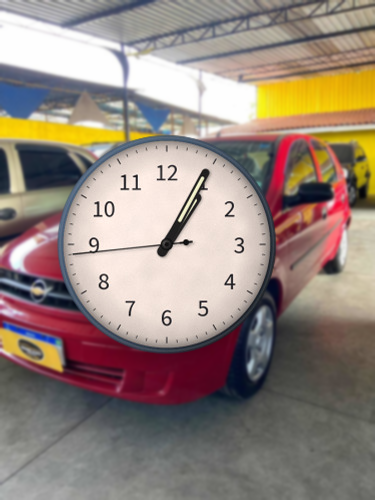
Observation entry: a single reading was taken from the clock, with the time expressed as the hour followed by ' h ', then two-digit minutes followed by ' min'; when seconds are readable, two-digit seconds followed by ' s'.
1 h 04 min 44 s
